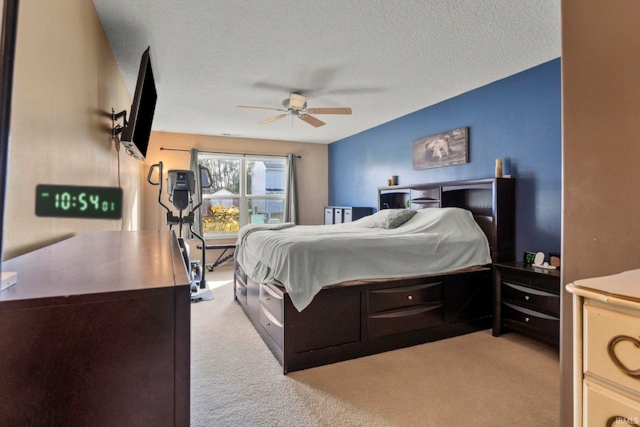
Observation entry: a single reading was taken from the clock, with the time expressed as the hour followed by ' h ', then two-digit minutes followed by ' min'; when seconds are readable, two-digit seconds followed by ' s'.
10 h 54 min
